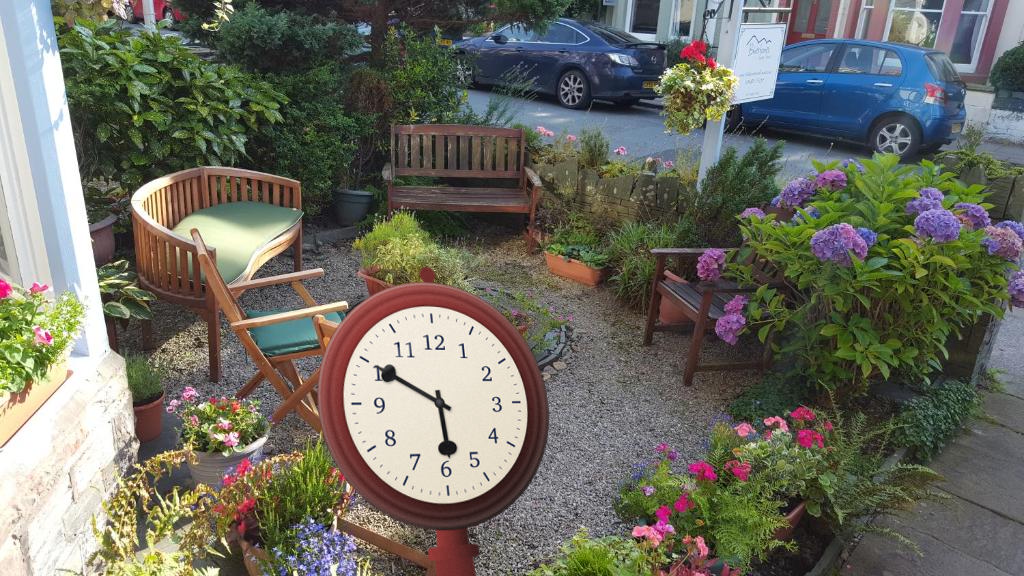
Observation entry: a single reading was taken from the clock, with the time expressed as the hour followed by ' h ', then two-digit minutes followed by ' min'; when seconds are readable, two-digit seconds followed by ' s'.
5 h 50 min
